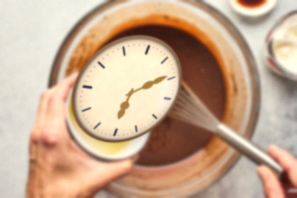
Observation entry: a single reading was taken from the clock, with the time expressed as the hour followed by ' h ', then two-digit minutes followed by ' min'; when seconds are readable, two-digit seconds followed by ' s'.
6 h 09 min
